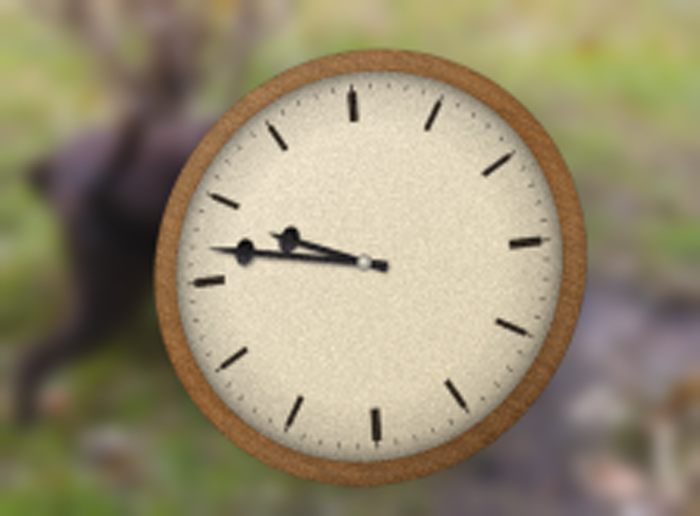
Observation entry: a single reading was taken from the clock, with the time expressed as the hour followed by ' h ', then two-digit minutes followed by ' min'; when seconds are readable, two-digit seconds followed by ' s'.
9 h 47 min
